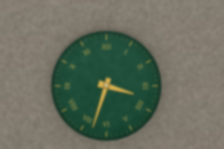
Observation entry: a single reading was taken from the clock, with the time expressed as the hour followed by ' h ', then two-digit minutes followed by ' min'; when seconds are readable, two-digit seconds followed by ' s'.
3 h 33 min
